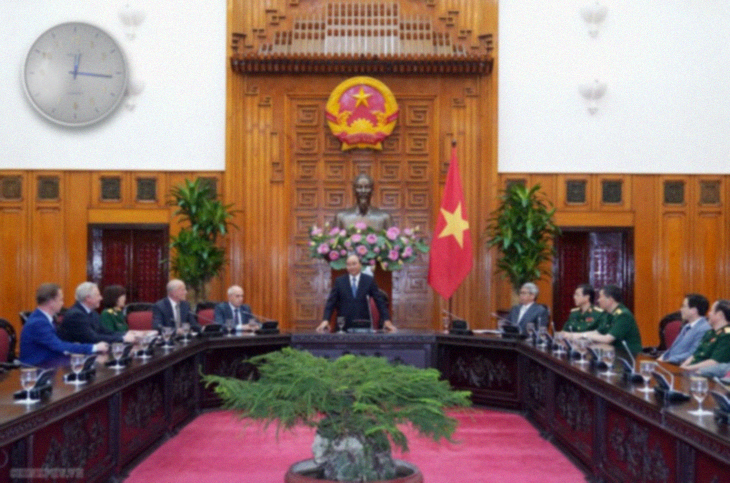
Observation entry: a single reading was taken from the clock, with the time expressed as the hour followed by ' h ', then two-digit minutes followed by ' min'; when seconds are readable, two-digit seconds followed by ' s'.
12 h 16 min
